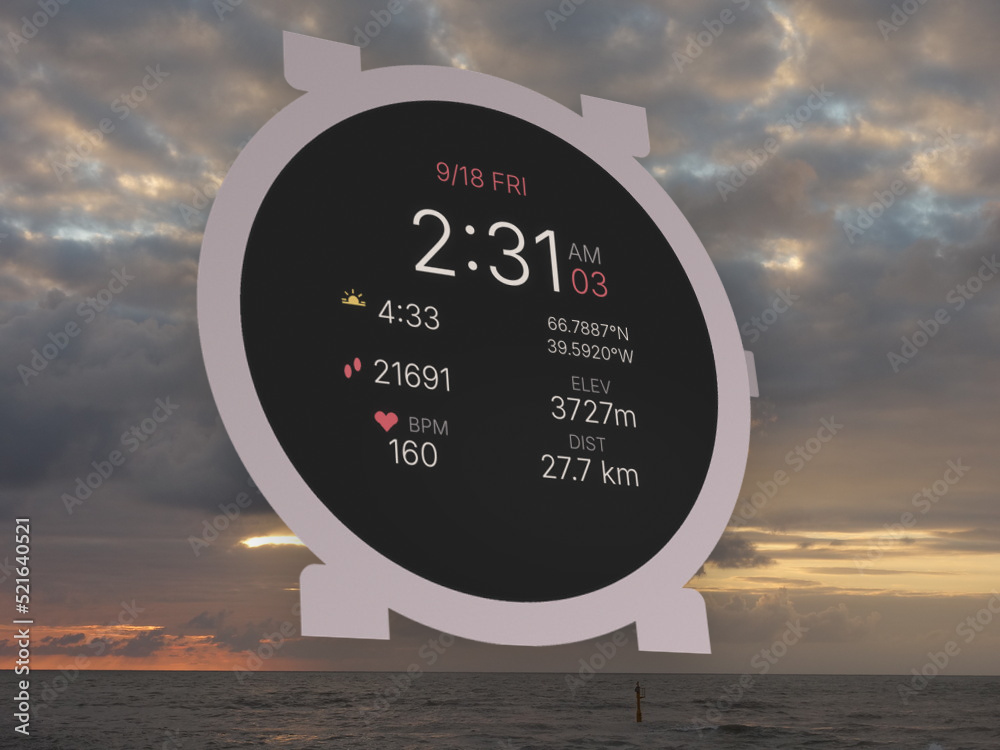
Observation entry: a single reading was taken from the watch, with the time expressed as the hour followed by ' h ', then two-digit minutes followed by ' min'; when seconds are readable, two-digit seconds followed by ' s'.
2 h 31 min 03 s
